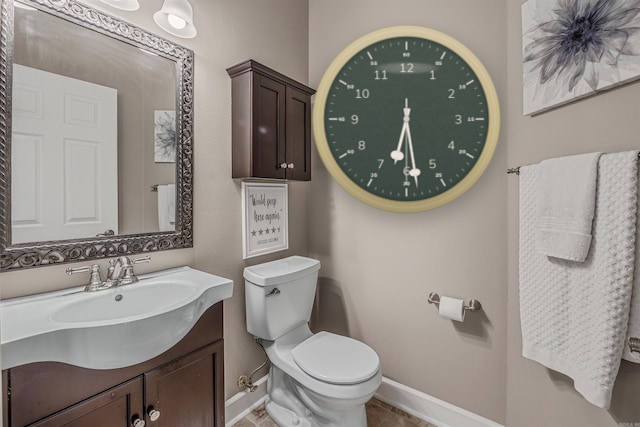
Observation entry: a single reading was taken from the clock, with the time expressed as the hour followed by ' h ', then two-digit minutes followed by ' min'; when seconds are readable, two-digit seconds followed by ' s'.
6 h 28 min 30 s
